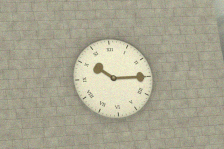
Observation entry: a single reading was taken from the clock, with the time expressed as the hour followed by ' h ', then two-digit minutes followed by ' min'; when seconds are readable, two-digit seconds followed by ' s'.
10 h 15 min
